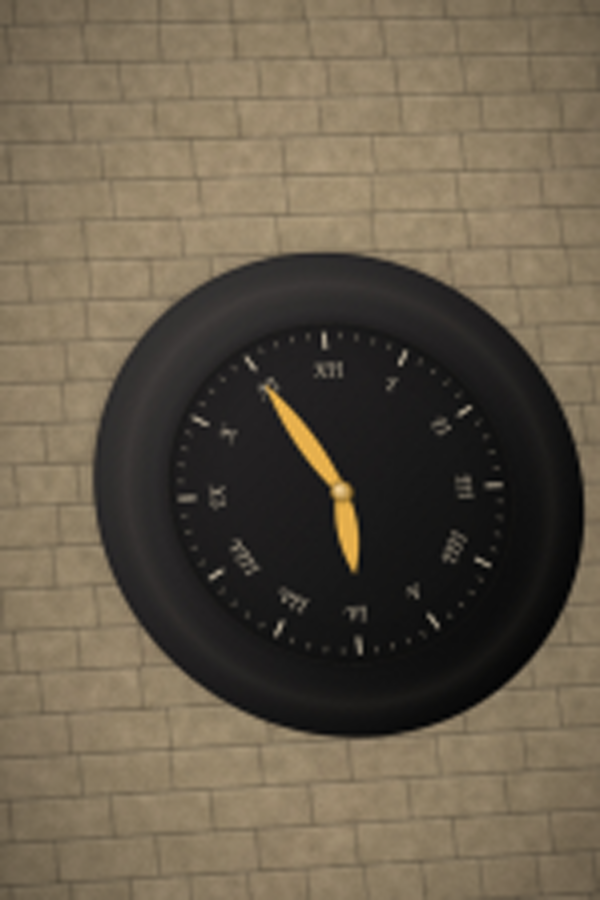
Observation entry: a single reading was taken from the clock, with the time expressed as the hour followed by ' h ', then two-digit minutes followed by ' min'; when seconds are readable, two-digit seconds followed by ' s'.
5 h 55 min
